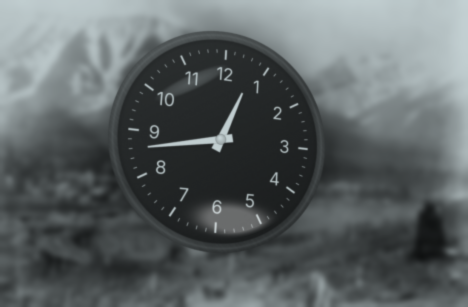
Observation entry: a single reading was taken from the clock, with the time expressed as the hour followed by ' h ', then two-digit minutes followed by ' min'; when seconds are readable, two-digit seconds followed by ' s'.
12 h 43 min
